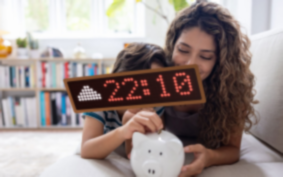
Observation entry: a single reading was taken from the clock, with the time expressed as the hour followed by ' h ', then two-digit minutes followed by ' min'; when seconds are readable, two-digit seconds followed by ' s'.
22 h 10 min
